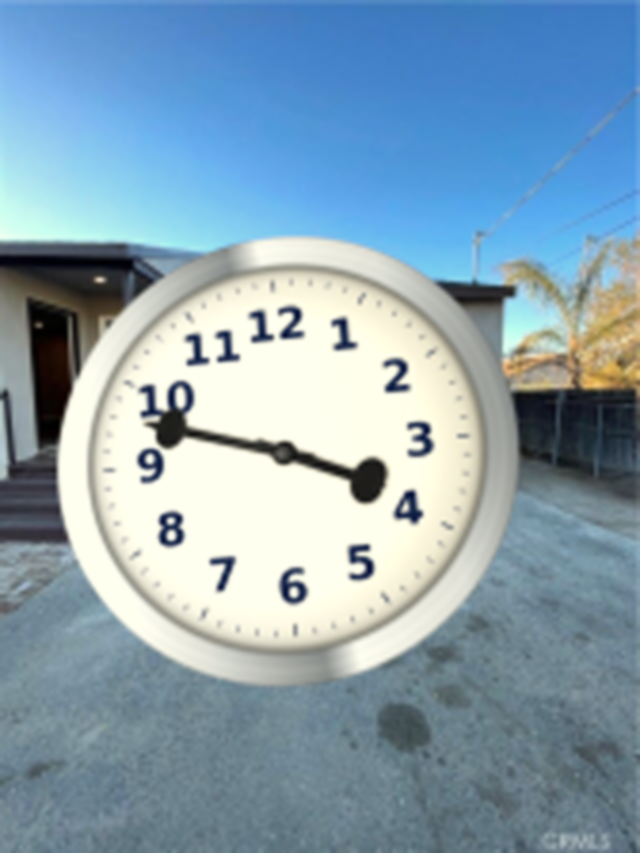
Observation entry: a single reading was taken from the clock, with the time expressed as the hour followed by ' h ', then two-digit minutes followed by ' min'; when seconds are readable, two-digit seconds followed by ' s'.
3 h 48 min
